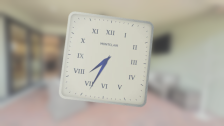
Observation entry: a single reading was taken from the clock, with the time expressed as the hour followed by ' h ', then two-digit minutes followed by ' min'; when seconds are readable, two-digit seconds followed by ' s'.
7 h 34 min
